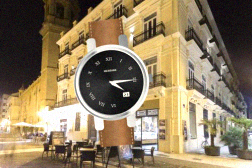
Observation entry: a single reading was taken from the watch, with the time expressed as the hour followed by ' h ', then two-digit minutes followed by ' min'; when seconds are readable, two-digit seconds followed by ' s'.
4 h 15 min
